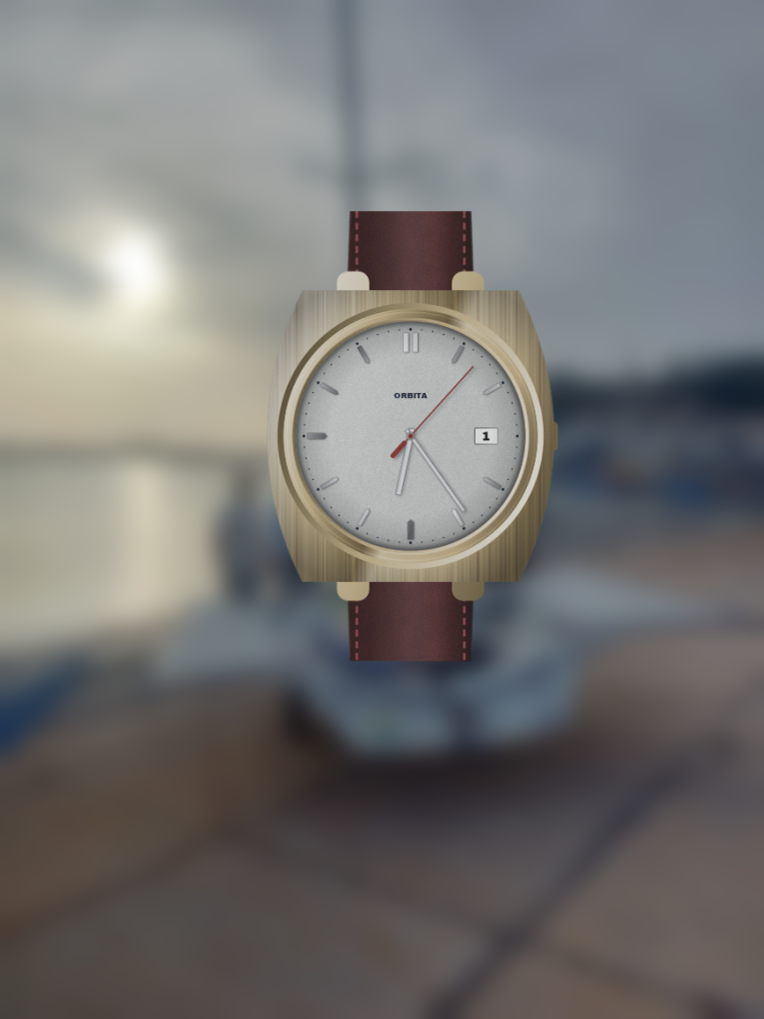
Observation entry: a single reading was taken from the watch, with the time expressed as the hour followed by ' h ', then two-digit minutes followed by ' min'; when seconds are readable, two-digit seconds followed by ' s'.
6 h 24 min 07 s
